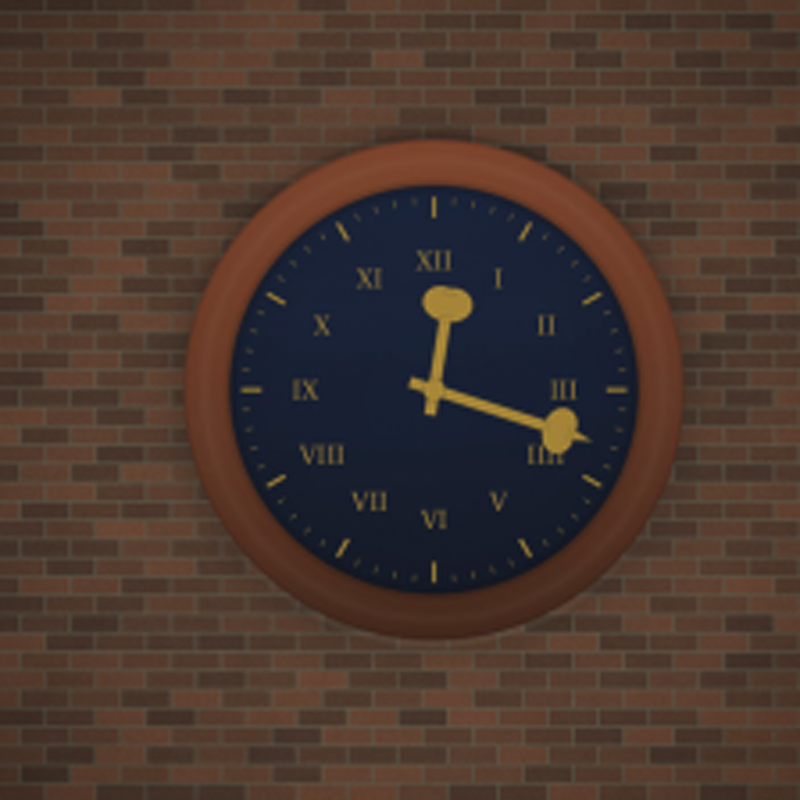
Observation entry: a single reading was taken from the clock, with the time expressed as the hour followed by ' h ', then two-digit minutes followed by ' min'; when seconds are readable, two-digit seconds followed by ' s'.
12 h 18 min
